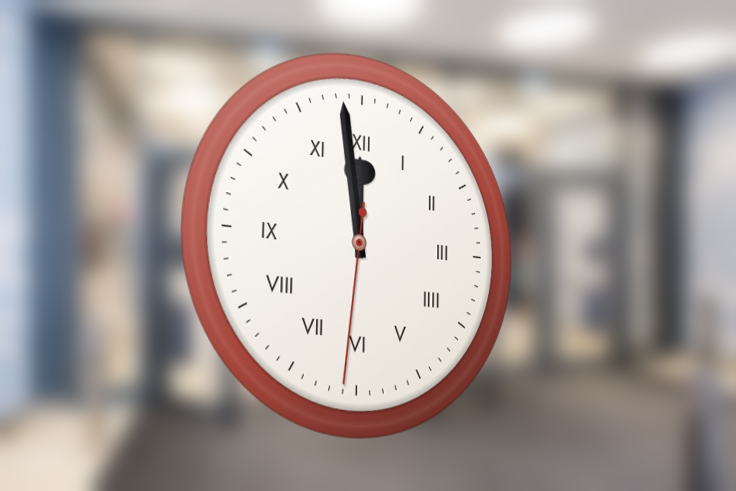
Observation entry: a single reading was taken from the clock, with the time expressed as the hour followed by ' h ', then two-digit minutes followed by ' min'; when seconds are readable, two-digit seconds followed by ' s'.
11 h 58 min 31 s
